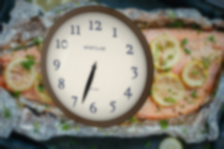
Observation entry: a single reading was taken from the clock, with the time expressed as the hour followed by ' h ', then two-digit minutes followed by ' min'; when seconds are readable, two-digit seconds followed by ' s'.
6 h 33 min
